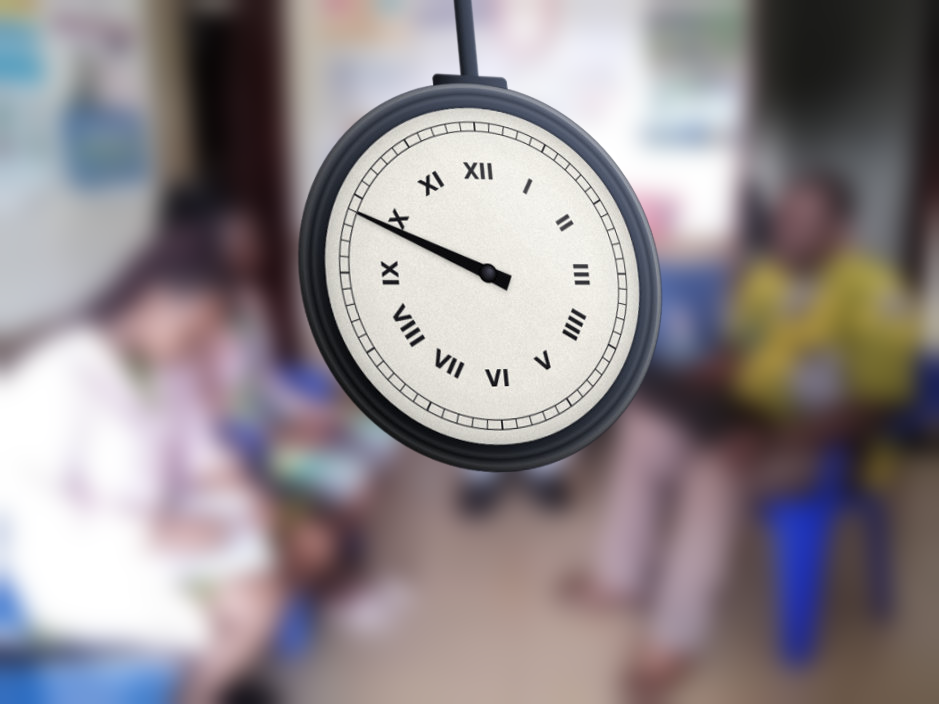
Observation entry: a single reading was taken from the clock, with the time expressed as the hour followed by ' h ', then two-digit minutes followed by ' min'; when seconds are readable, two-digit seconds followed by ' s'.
9 h 49 min
